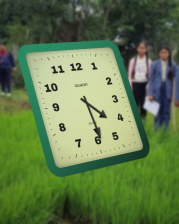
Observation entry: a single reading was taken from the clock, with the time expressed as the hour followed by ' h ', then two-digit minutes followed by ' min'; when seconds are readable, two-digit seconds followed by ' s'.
4 h 29 min
